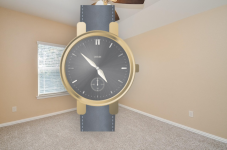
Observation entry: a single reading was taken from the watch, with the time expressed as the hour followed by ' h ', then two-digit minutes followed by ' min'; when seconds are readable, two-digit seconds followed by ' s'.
4 h 52 min
